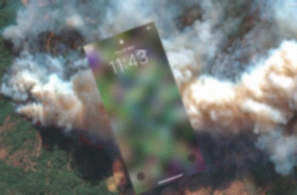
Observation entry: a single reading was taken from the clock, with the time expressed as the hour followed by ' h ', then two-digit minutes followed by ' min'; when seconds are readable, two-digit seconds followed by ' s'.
11 h 43 min
